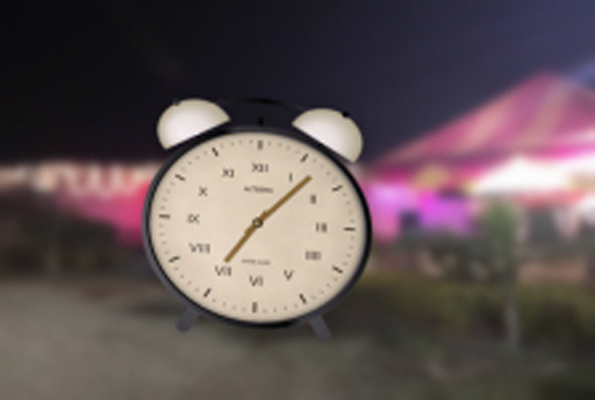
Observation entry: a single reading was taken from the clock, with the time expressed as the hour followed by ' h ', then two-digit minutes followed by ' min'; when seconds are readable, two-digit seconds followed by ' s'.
7 h 07 min
